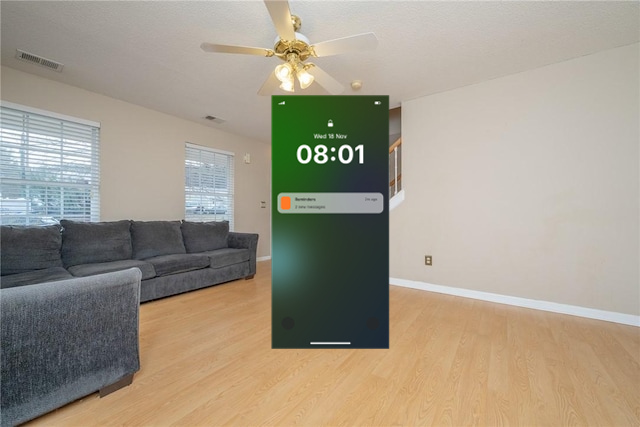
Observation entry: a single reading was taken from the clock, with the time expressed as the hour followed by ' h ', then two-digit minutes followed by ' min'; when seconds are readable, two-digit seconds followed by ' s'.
8 h 01 min
